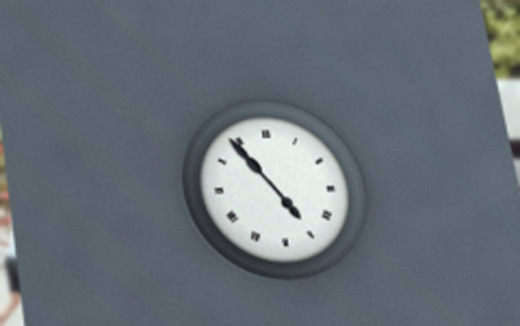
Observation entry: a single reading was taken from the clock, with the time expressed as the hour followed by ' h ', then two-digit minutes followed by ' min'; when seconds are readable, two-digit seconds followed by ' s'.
4 h 54 min
